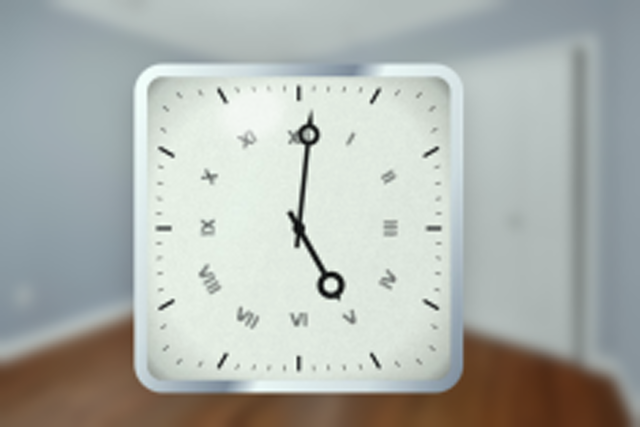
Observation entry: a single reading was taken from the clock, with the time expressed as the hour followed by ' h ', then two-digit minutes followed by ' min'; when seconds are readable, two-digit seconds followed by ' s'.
5 h 01 min
